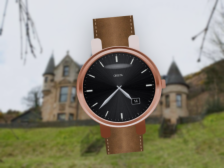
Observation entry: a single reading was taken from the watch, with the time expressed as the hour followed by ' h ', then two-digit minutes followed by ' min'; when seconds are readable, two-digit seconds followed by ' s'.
4 h 38 min
